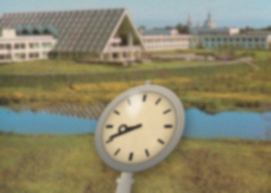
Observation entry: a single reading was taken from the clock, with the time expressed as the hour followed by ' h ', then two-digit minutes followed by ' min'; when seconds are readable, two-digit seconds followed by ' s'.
8 h 41 min
